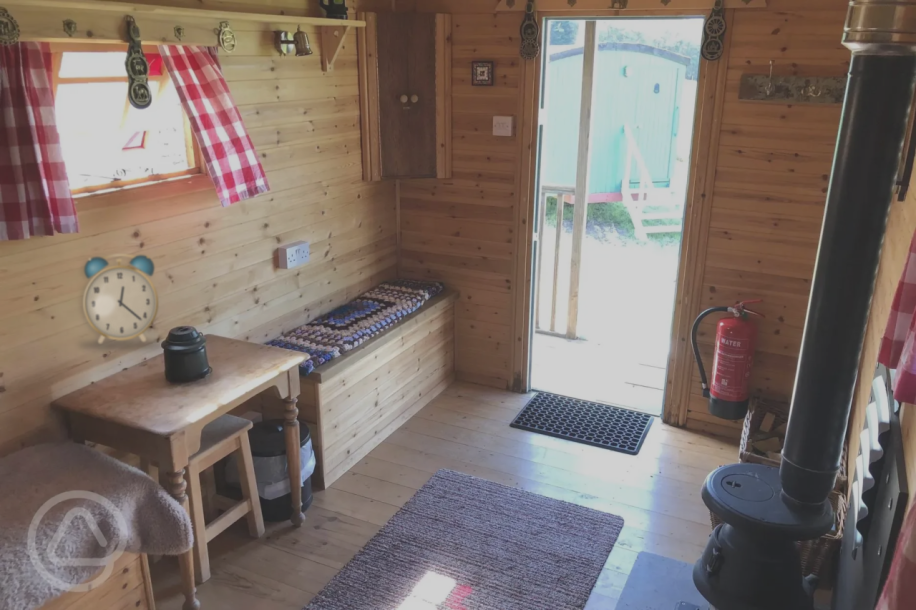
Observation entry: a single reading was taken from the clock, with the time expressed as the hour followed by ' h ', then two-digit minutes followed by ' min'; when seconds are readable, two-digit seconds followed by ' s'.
12 h 22 min
